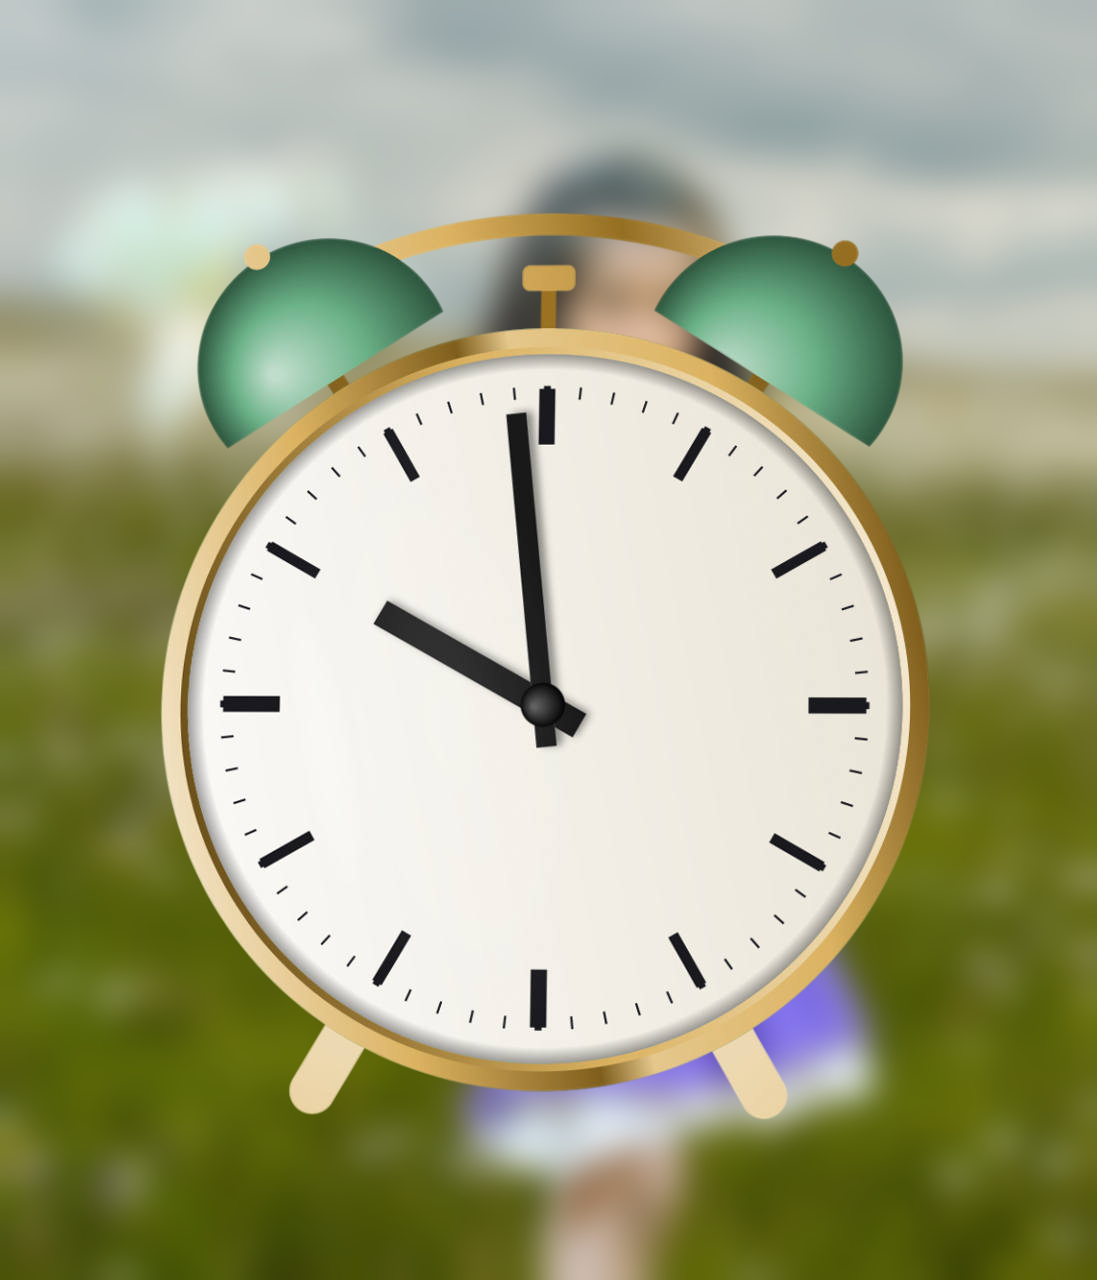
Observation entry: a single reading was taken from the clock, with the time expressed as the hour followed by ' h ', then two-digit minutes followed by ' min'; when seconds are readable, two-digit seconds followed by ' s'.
9 h 59 min
